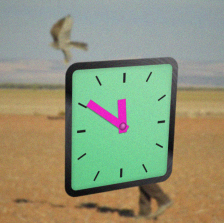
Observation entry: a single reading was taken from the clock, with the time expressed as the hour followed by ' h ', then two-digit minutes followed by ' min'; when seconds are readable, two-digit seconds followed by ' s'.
11 h 51 min
